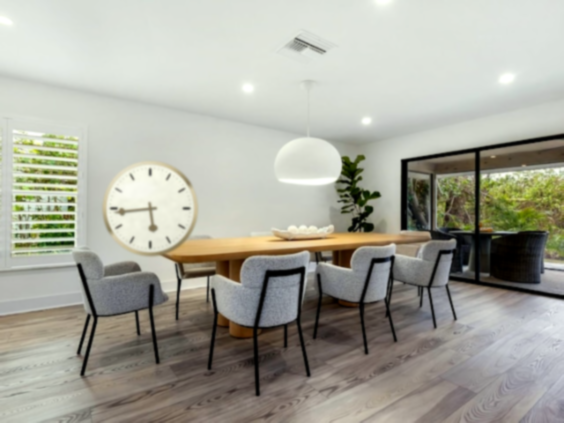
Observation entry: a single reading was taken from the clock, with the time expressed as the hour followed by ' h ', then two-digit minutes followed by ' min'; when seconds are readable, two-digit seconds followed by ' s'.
5 h 44 min
